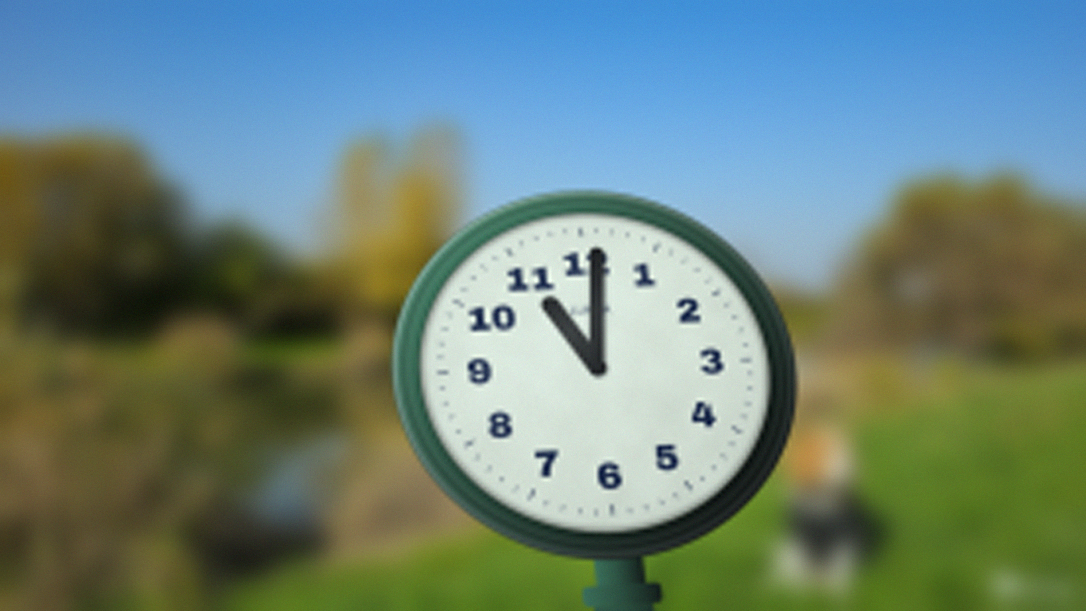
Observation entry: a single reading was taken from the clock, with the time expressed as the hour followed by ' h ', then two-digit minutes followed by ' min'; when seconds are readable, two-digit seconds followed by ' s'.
11 h 01 min
